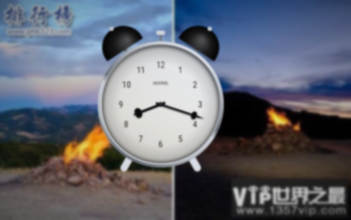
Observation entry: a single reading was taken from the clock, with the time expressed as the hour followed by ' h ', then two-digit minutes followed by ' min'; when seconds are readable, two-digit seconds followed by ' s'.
8 h 18 min
